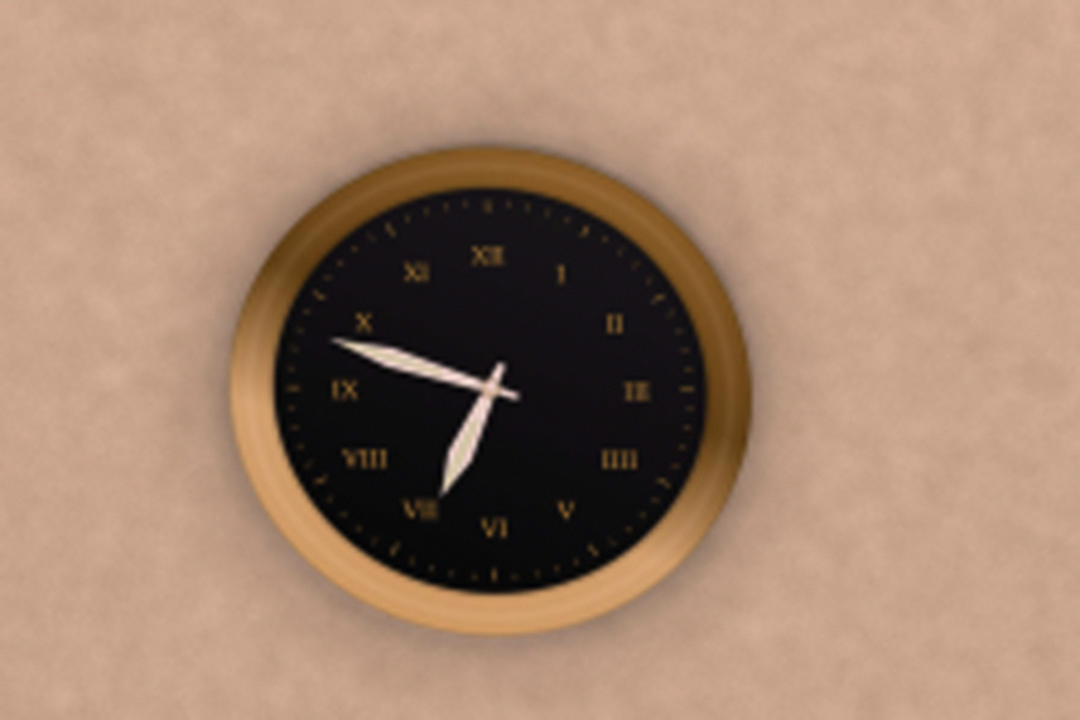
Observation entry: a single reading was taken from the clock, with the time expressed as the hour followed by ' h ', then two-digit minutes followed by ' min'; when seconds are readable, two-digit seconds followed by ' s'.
6 h 48 min
